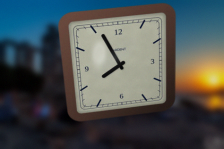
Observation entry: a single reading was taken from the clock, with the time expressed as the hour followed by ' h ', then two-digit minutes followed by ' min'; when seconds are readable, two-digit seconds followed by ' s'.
7 h 56 min
